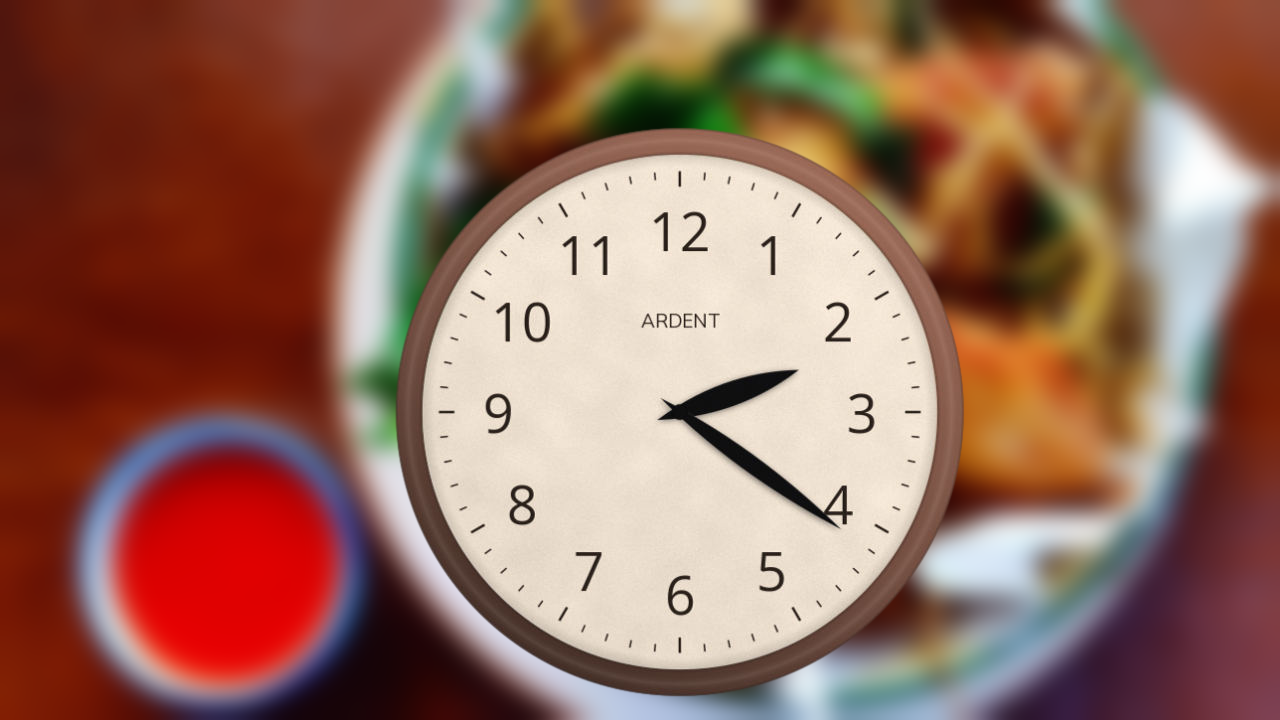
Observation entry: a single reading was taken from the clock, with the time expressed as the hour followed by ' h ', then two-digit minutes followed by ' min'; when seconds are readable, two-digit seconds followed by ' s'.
2 h 21 min
